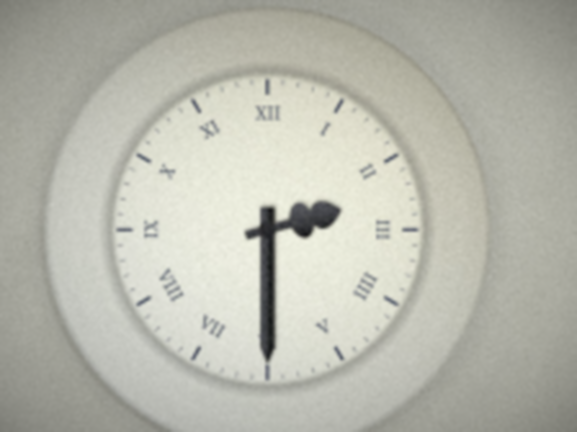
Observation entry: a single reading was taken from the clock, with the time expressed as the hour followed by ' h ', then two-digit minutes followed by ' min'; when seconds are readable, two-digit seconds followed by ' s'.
2 h 30 min
